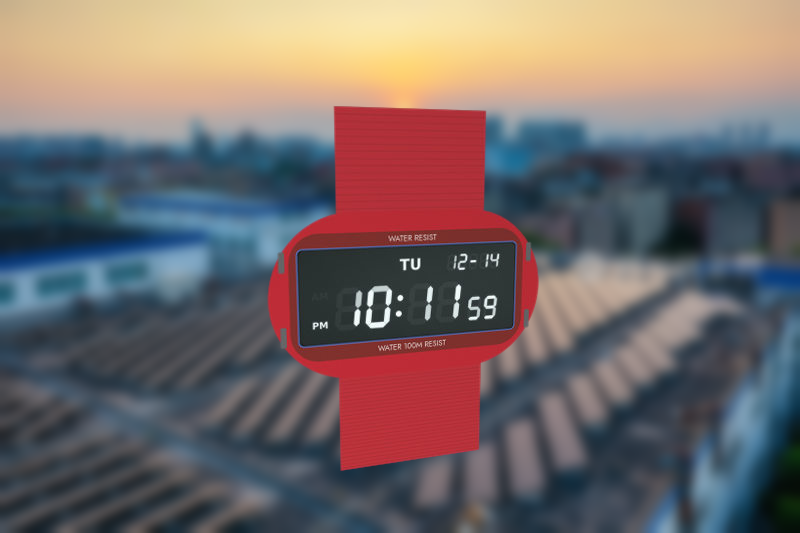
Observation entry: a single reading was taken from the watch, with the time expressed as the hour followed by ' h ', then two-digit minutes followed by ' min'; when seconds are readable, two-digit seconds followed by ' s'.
10 h 11 min 59 s
